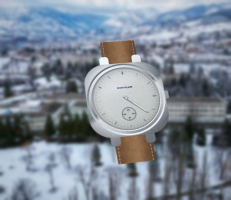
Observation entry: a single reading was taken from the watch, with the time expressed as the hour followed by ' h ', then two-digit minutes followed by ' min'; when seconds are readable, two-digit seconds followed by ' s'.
4 h 22 min
